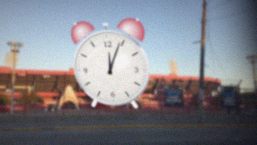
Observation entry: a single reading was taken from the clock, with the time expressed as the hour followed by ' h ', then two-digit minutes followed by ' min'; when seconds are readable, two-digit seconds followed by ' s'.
12 h 04 min
